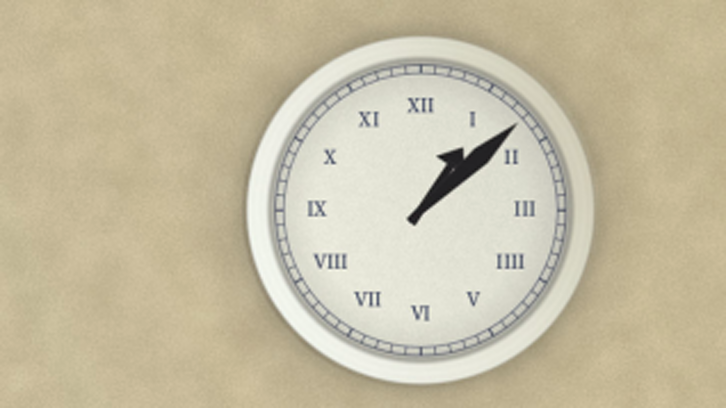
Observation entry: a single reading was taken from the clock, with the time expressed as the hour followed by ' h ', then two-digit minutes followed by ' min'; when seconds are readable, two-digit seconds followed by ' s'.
1 h 08 min
